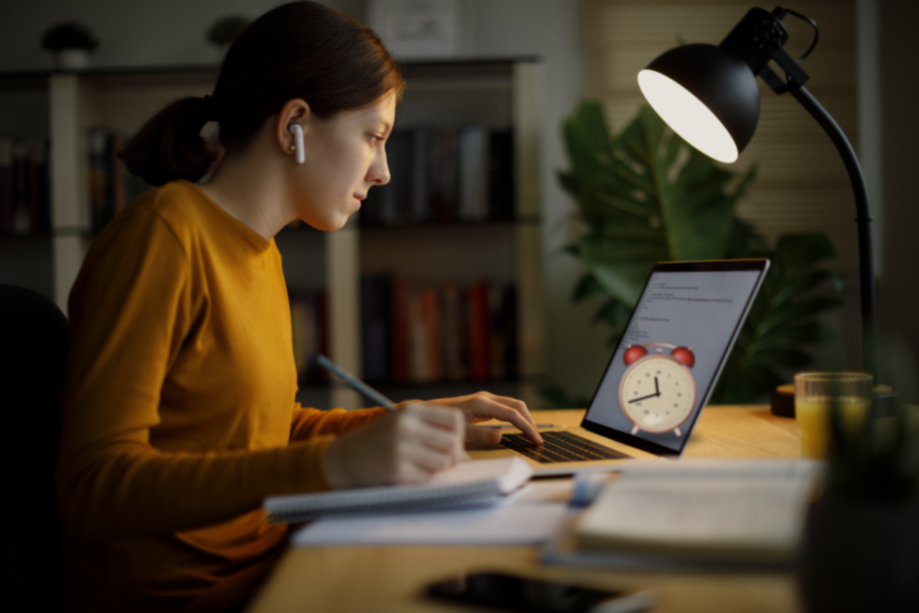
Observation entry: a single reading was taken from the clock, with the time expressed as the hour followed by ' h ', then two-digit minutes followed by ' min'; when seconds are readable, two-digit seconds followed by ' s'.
11 h 42 min
